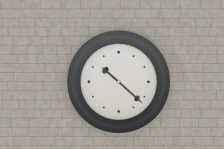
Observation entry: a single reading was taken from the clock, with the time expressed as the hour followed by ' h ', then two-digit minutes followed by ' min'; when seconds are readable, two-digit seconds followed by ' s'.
10 h 22 min
